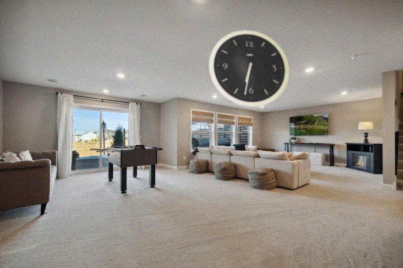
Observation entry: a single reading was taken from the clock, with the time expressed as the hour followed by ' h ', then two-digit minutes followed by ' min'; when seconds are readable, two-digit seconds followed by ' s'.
6 h 32 min
